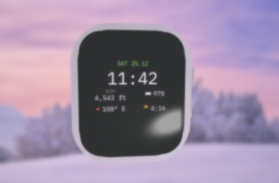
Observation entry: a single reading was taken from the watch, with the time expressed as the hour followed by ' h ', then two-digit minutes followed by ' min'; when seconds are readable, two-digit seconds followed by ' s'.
11 h 42 min
